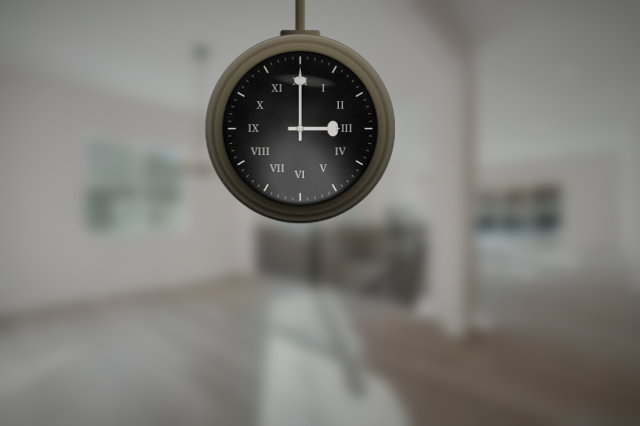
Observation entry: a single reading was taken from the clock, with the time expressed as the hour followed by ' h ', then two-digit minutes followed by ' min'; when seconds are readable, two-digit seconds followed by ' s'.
3 h 00 min
